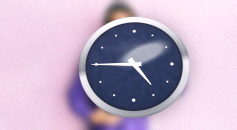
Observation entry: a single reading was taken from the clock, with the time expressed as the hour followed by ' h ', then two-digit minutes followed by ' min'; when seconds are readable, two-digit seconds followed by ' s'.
4 h 45 min
